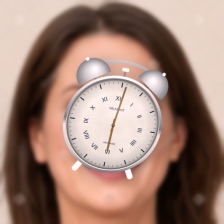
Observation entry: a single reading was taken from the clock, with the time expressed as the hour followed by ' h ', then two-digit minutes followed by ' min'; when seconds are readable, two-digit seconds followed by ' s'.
6 h 01 min
